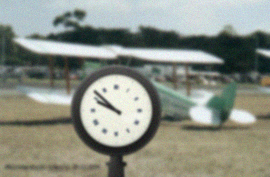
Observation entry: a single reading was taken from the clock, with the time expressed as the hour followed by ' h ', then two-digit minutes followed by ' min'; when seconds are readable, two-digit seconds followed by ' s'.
9 h 52 min
